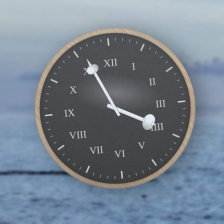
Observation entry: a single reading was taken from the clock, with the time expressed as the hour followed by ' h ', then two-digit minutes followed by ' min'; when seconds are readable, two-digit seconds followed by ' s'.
3 h 56 min
